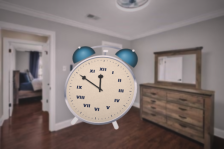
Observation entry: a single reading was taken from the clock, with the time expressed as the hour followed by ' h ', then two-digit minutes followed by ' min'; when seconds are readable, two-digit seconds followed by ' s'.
11 h 50 min
